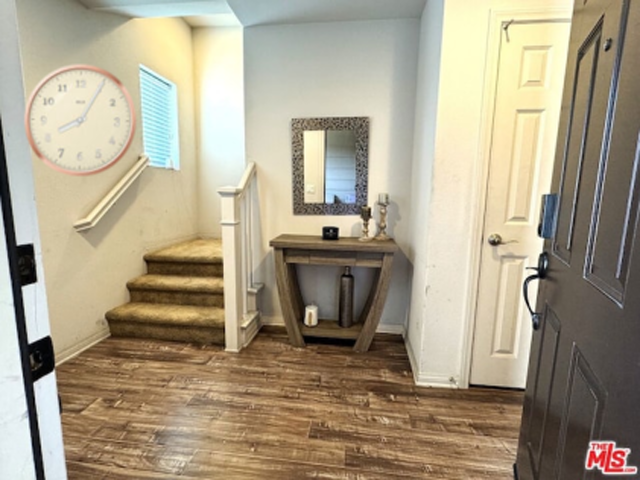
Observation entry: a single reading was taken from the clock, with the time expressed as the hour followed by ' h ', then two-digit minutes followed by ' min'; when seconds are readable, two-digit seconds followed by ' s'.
8 h 05 min
